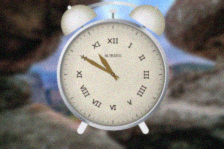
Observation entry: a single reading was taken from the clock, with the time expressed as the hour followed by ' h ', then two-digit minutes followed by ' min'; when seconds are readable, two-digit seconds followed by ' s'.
10 h 50 min
